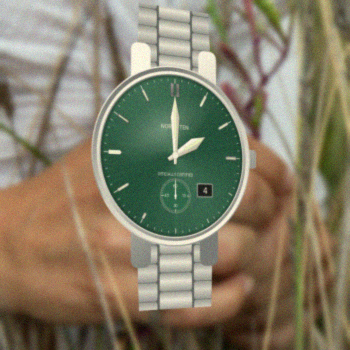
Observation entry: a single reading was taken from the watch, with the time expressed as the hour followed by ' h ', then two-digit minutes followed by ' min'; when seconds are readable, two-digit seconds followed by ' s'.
2 h 00 min
